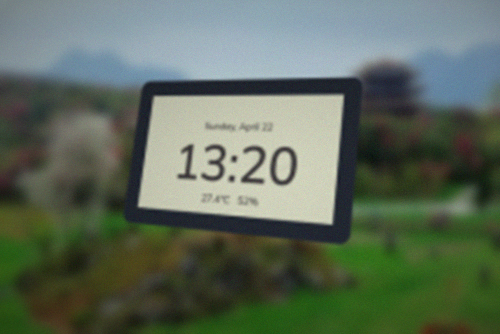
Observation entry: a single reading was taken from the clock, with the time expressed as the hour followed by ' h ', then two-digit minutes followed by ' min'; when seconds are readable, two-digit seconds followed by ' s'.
13 h 20 min
